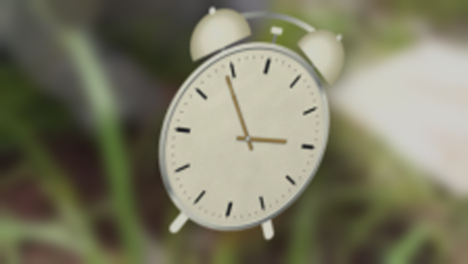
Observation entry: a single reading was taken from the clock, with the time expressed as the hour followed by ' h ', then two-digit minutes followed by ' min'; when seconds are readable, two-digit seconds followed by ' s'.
2 h 54 min
